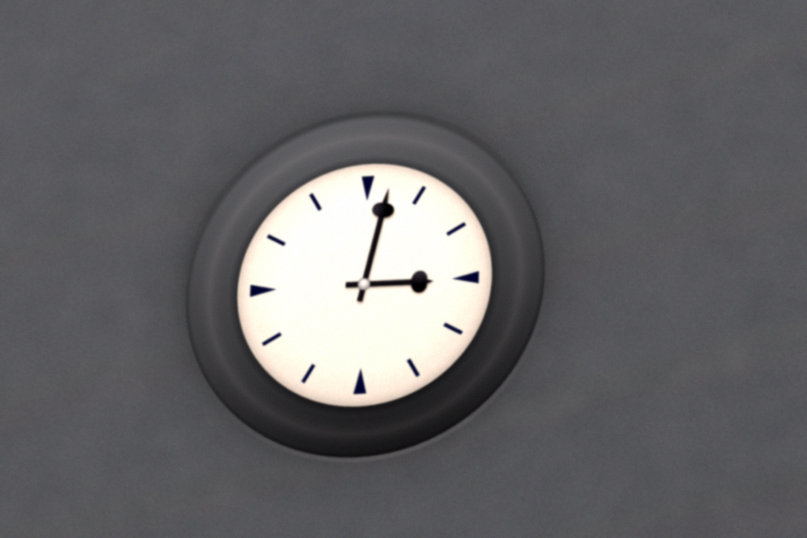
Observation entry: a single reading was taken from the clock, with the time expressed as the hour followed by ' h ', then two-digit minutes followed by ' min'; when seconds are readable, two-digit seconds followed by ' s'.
3 h 02 min
